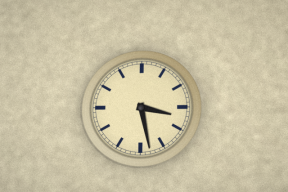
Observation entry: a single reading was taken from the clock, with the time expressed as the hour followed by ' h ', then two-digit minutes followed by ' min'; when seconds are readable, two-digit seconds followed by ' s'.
3 h 28 min
